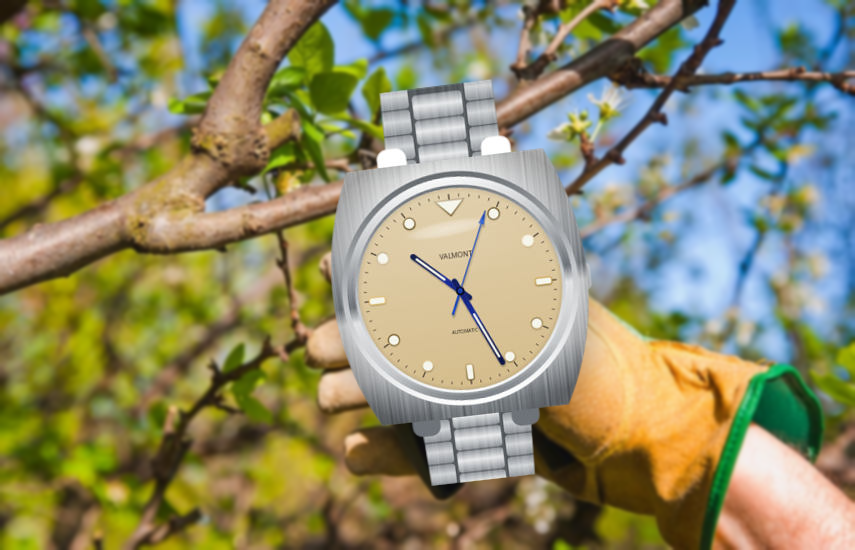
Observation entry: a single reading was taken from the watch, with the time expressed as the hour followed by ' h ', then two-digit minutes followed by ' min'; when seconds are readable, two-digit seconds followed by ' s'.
10 h 26 min 04 s
